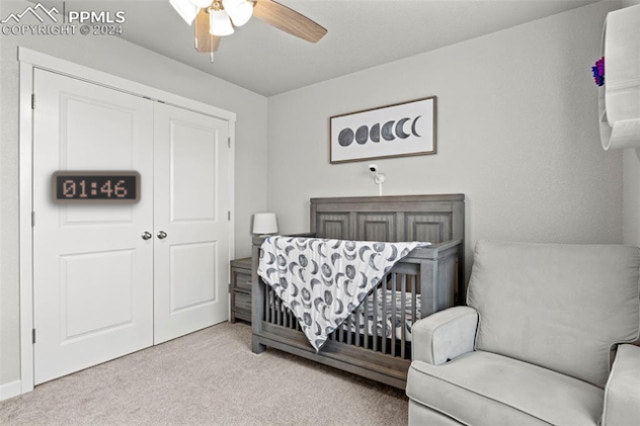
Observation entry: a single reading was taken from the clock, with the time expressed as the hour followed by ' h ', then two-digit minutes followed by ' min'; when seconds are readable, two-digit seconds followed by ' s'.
1 h 46 min
